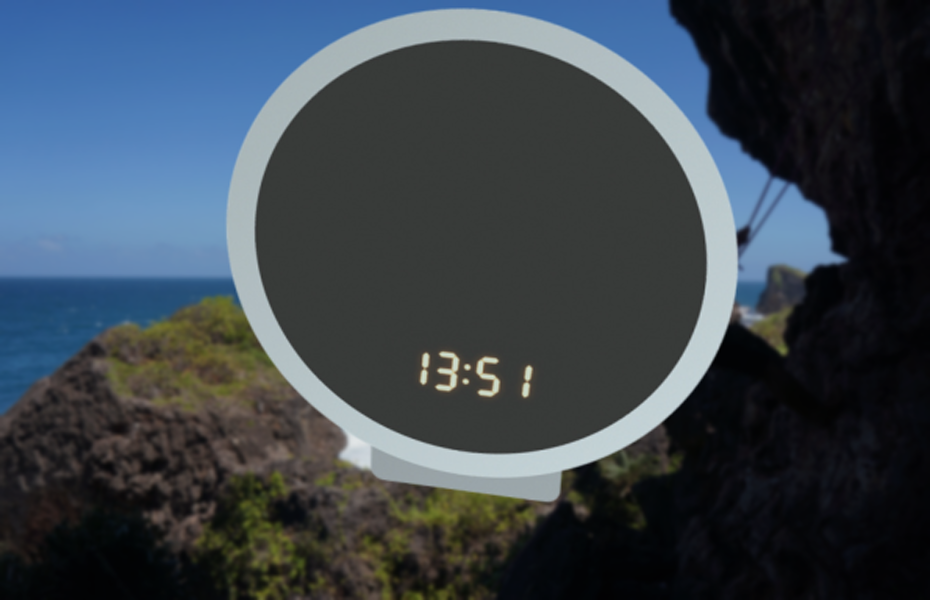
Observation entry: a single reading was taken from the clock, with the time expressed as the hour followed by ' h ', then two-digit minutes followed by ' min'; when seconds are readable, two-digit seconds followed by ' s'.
13 h 51 min
